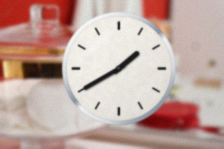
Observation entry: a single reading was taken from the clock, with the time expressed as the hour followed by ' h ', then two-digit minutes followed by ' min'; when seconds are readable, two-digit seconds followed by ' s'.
1 h 40 min
